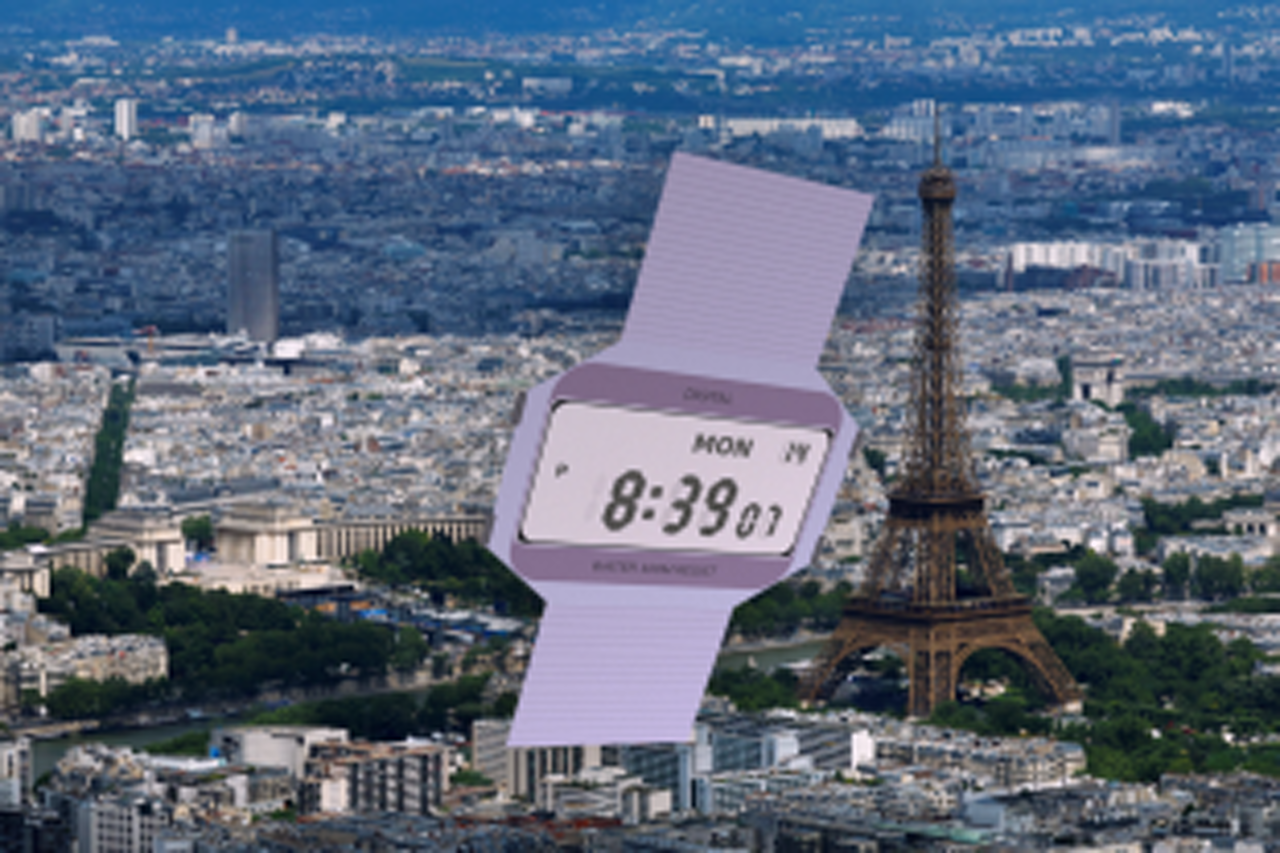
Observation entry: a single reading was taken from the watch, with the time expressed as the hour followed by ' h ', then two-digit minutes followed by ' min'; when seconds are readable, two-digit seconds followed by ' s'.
8 h 39 min 07 s
